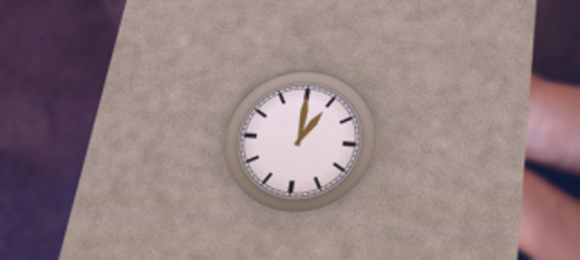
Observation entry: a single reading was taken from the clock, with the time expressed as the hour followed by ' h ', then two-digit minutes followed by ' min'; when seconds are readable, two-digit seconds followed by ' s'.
1 h 00 min
